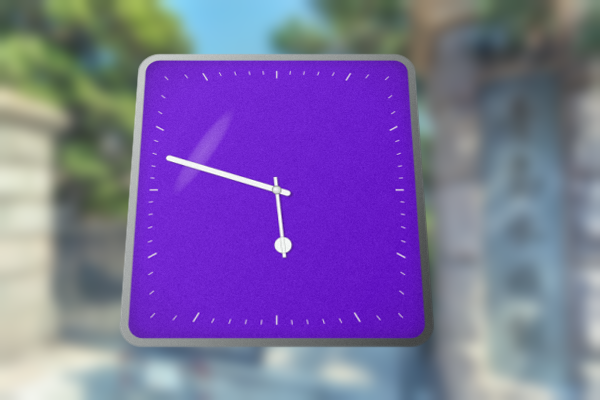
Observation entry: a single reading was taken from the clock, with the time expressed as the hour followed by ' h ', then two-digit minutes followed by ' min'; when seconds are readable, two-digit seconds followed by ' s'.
5 h 48 min
